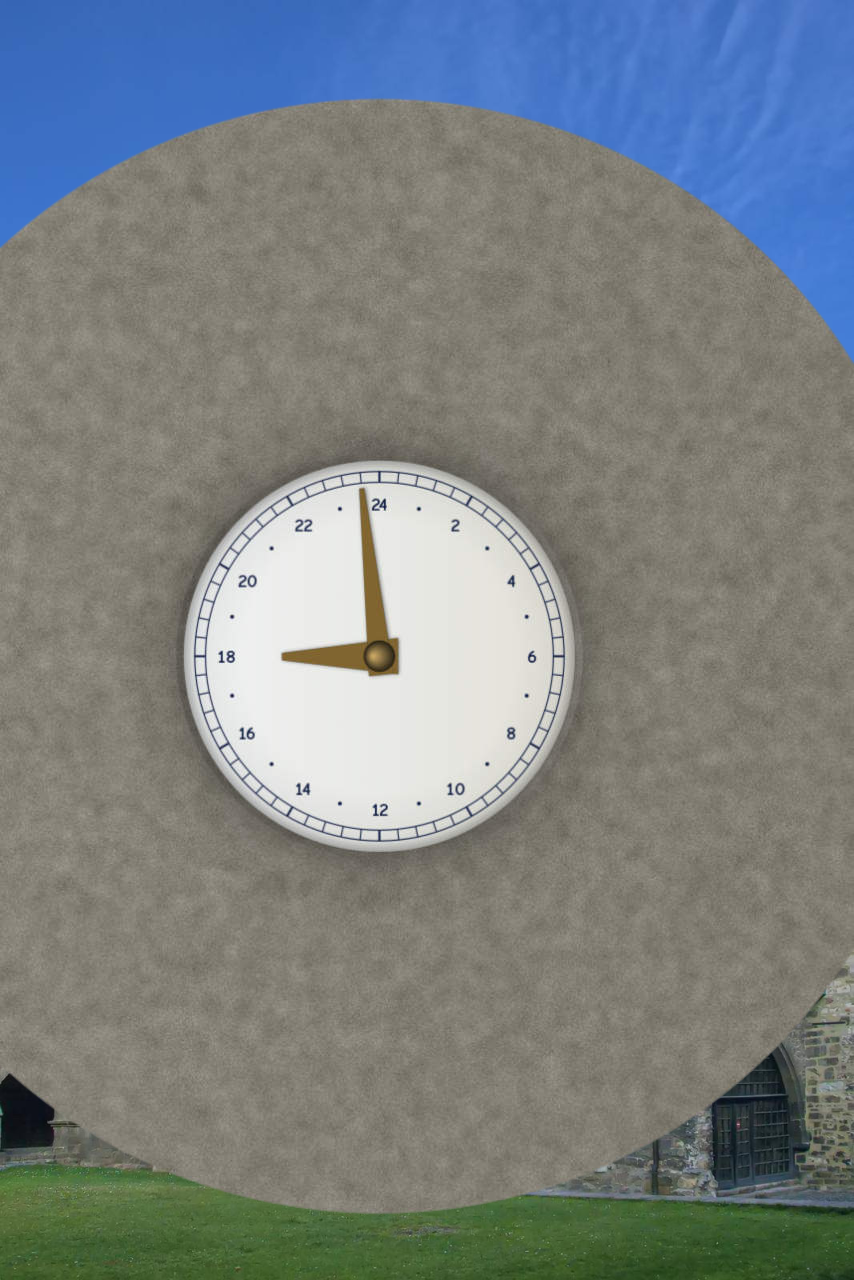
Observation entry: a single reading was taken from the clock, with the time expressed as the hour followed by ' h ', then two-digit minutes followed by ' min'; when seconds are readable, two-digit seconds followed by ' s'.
17 h 59 min
